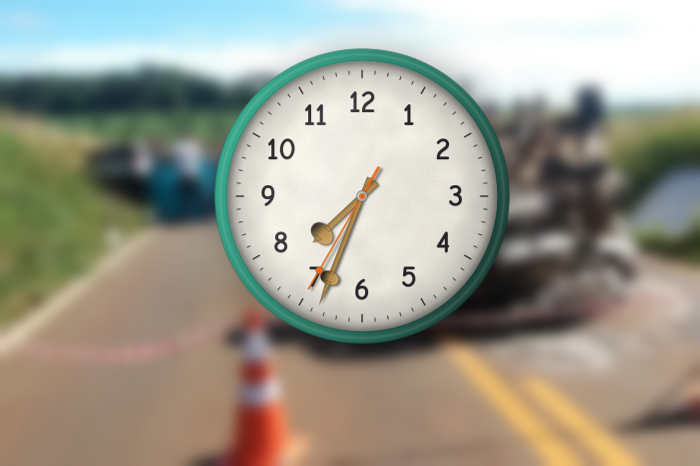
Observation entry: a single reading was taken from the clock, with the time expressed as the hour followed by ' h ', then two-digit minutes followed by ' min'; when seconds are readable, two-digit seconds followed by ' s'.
7 h 33 min 35 s
